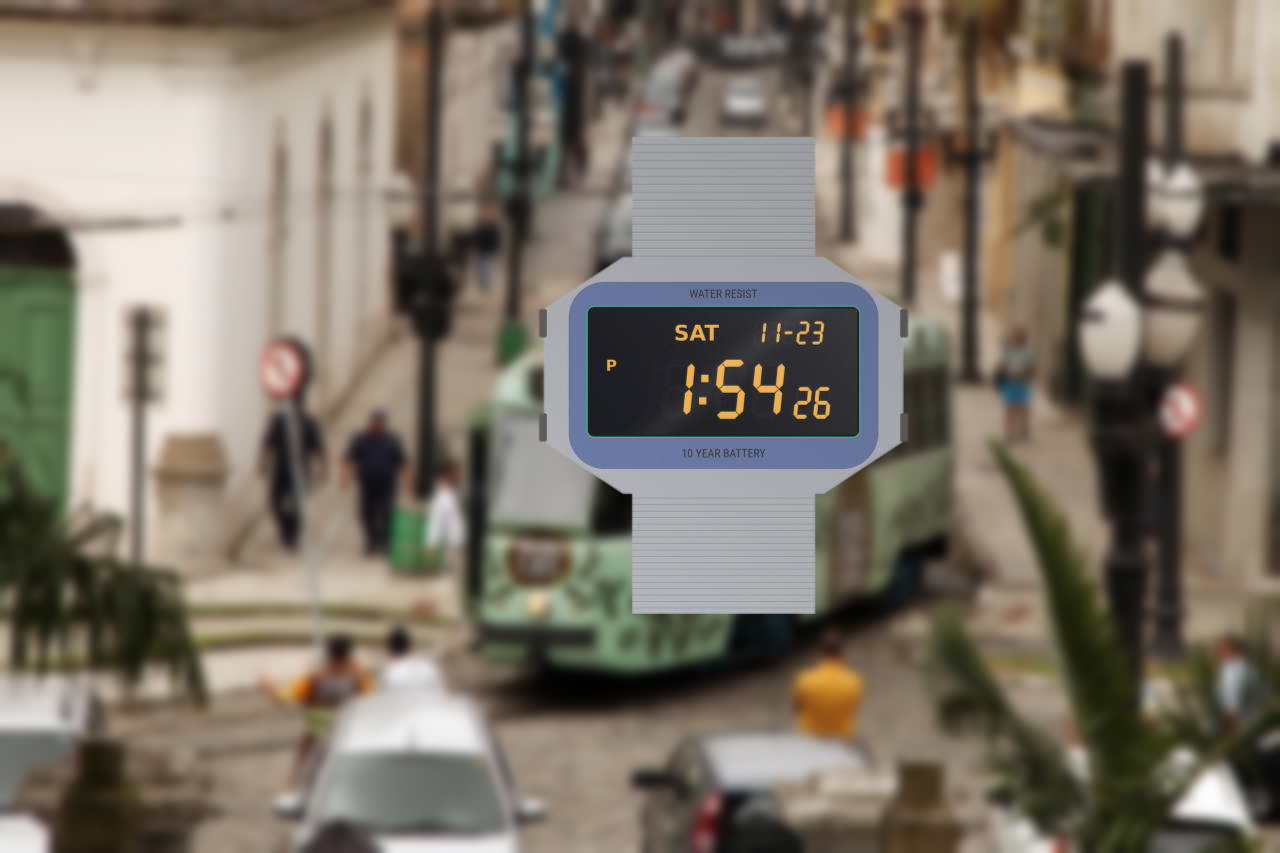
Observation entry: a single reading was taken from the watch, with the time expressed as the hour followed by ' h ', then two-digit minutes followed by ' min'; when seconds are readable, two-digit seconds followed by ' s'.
1 h 54 min 26 s
